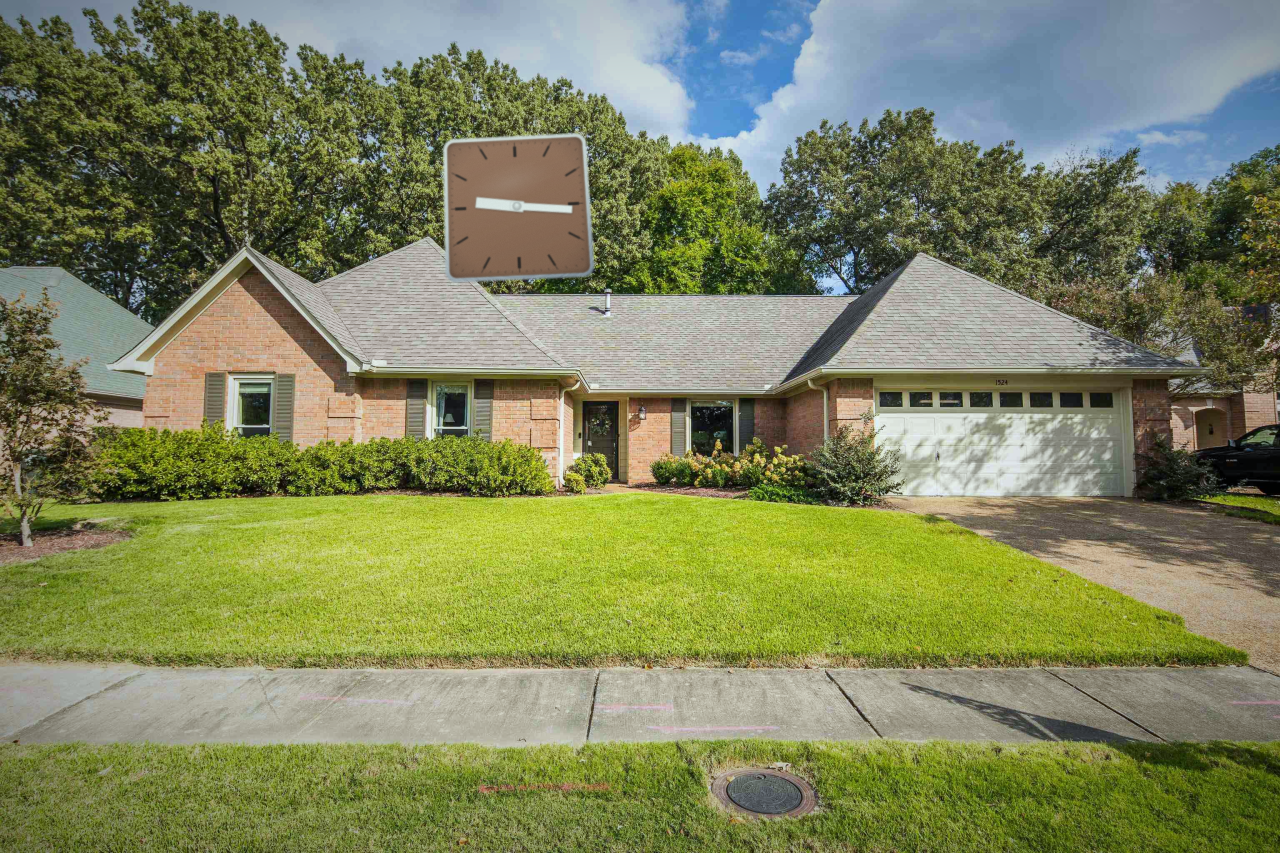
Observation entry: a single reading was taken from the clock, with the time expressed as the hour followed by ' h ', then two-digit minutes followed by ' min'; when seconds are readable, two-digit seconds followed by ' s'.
9 h 16 min
